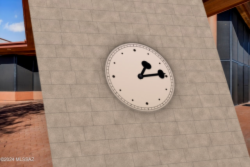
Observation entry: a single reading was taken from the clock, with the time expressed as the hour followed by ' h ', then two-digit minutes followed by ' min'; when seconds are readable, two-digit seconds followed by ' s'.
1 h 14 min
